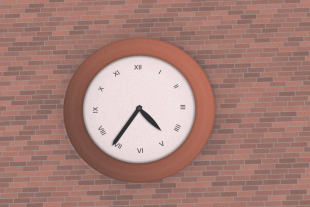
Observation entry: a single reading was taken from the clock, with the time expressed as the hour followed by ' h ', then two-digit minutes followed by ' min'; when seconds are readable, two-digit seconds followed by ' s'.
4 h 36 min
